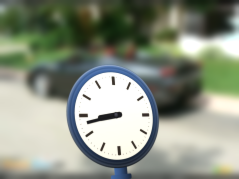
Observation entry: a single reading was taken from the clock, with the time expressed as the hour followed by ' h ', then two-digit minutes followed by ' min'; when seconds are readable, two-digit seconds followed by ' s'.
8 h 43 min
